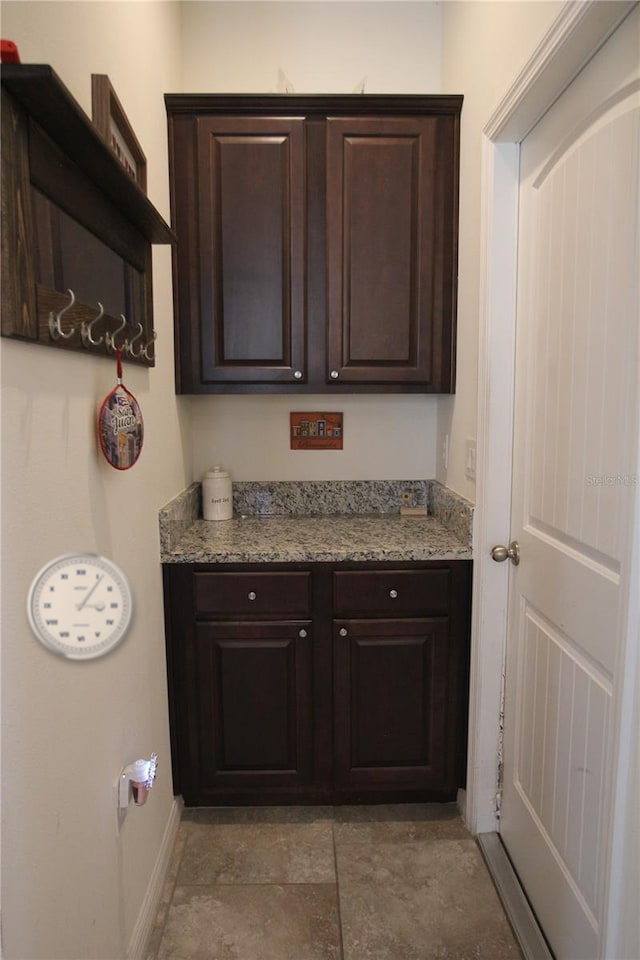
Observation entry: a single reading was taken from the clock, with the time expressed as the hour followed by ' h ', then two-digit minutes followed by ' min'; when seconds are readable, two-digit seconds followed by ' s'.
3 h 06 min
